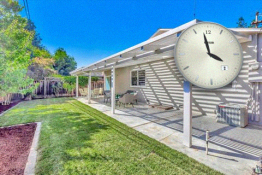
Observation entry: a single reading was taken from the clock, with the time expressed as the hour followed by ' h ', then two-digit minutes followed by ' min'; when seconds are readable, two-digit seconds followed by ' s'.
3 h 58 min
